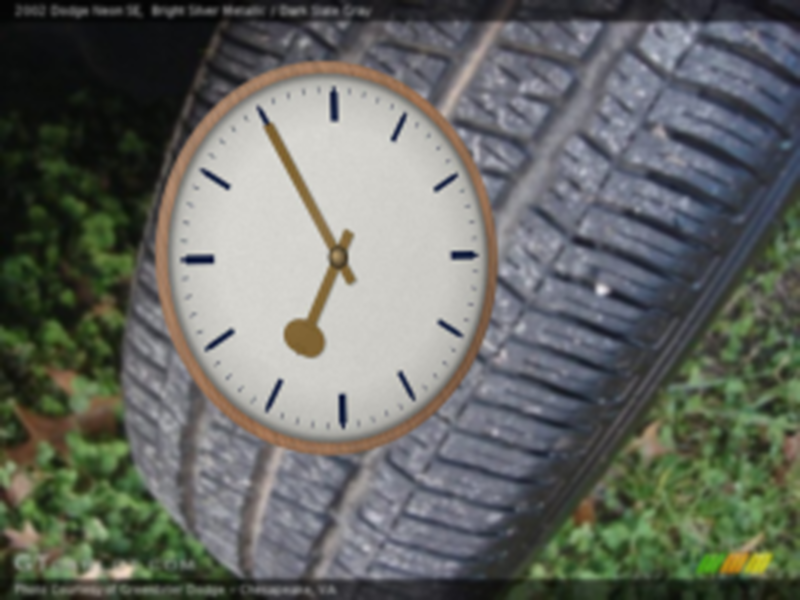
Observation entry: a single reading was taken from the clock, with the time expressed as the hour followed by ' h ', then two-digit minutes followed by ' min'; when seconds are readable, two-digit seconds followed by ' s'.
6 h 55 min
